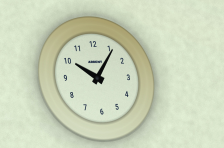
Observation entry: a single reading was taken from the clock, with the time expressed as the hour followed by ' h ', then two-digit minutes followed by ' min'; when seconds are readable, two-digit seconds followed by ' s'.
10 h 06 min
